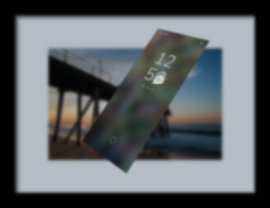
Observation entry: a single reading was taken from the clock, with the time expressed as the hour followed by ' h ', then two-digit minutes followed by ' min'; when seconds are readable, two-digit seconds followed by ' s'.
12 h 56 min
